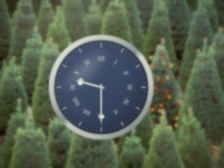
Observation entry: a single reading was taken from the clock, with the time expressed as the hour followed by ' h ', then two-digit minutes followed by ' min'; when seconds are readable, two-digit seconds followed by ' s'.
9 h 30 min
